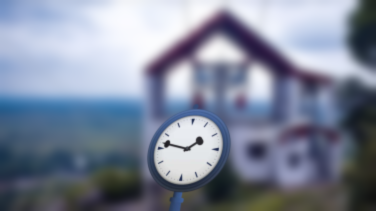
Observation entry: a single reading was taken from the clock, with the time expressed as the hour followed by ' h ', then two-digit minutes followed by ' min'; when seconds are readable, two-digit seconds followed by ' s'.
1 h 47 min
